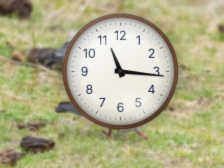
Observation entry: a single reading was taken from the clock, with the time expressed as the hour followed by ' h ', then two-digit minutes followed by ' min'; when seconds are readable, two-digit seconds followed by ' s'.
11 h 16 min
